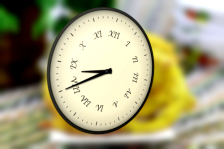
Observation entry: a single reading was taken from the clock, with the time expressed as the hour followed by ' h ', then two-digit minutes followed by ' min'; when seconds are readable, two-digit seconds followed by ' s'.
8 h 40 min
